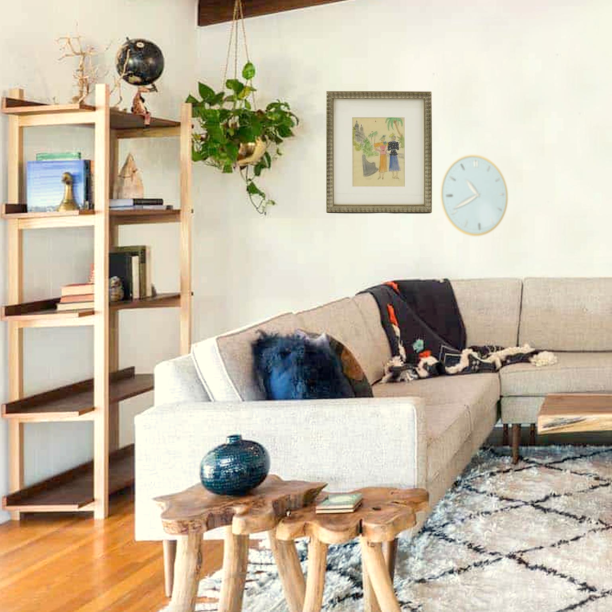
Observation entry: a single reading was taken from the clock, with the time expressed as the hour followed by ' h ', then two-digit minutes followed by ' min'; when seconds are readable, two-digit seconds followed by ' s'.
10 h 41 min
